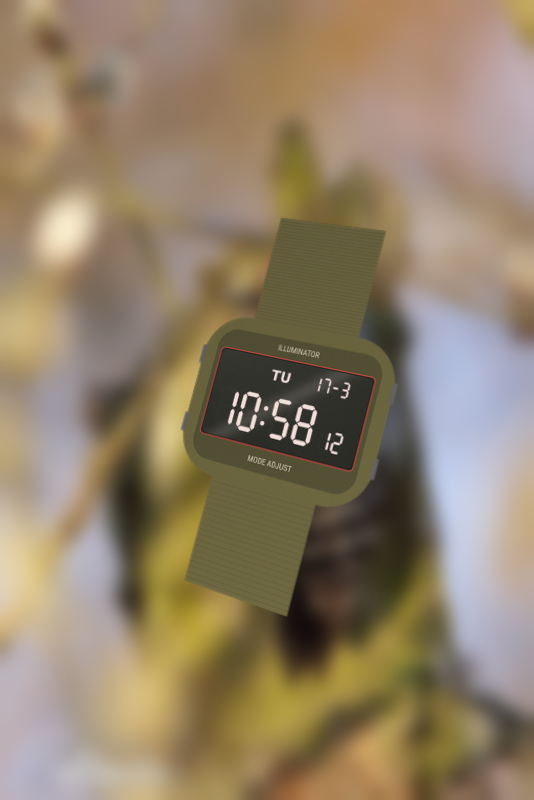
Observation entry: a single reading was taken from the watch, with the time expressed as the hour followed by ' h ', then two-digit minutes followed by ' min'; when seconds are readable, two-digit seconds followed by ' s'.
10 h 58 min 12 s
